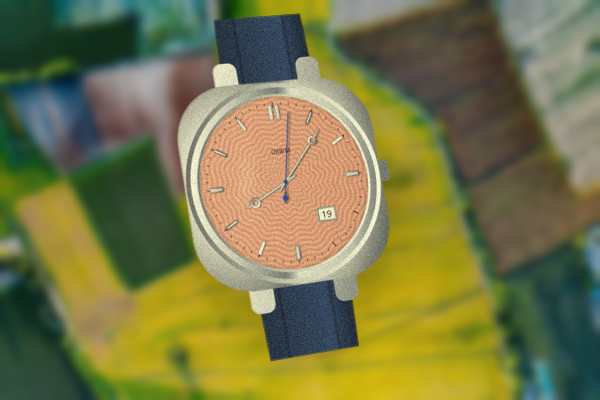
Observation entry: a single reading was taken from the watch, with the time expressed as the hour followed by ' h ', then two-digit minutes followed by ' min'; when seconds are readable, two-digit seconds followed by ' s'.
8 h 07 min 02 s
